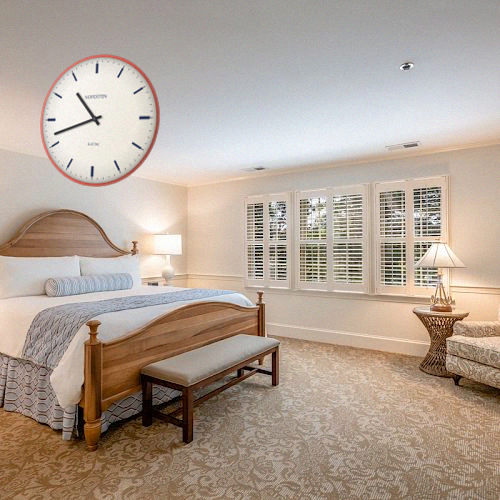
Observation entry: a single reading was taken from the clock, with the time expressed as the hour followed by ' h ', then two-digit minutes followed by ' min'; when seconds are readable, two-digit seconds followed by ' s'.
10 h 42 min
